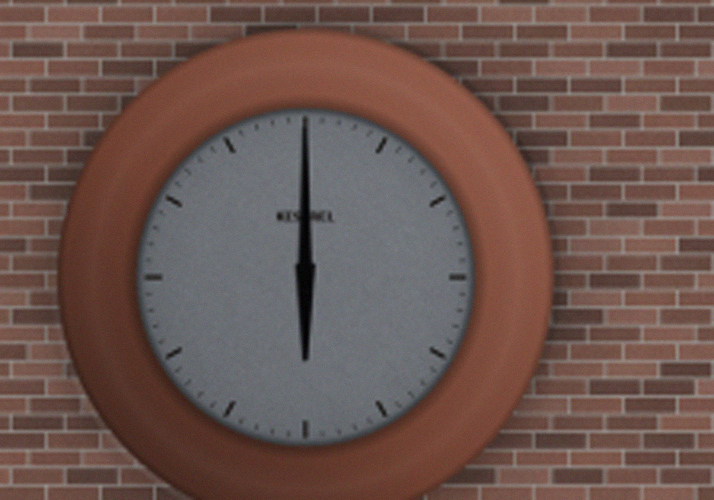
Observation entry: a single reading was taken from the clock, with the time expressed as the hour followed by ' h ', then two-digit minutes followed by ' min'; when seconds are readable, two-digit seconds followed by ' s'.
6 h 00 min
